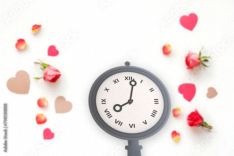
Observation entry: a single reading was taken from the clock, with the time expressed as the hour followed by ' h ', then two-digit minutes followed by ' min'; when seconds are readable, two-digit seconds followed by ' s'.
8 h 02 min
